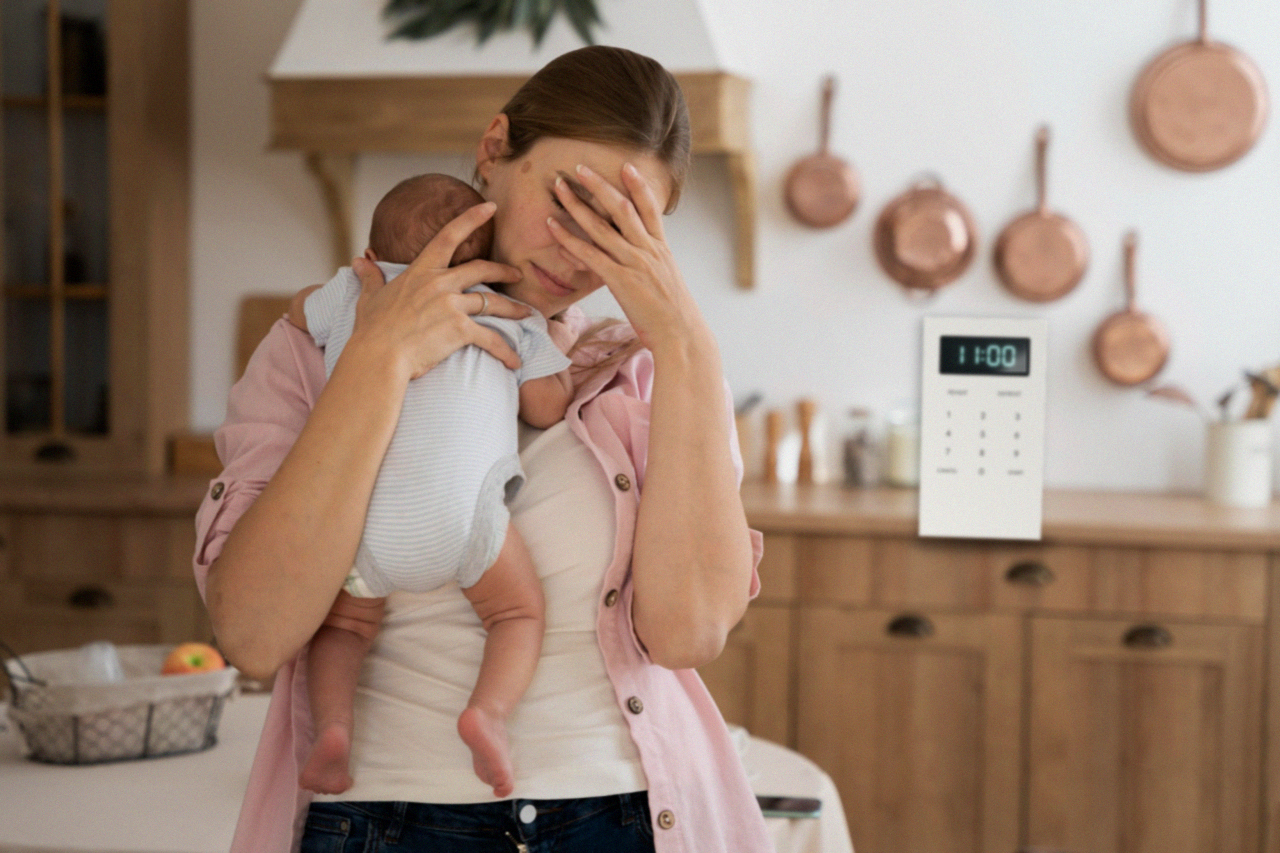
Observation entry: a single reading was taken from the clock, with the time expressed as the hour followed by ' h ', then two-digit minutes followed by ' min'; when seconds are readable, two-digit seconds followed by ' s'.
11 h 00 min
